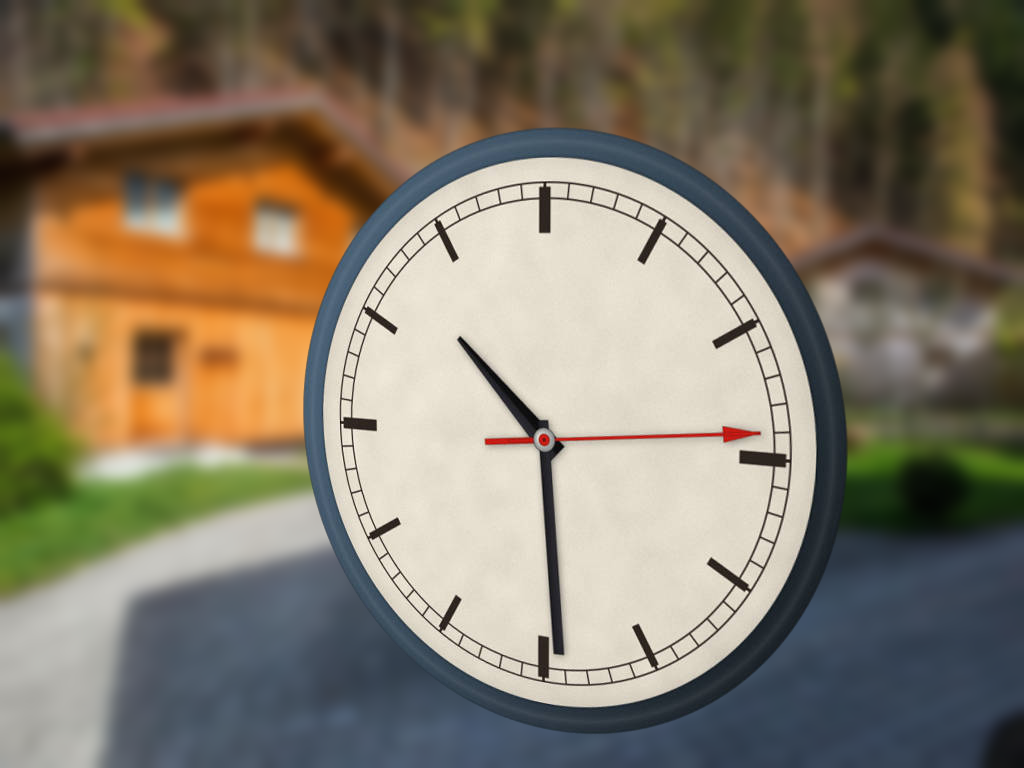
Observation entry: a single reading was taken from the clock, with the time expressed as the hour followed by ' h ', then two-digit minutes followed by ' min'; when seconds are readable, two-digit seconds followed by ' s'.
10 h 29 min 14 s
